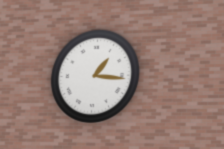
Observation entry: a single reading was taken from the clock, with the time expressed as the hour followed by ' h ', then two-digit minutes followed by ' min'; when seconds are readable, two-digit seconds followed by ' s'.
1 h 16 min
